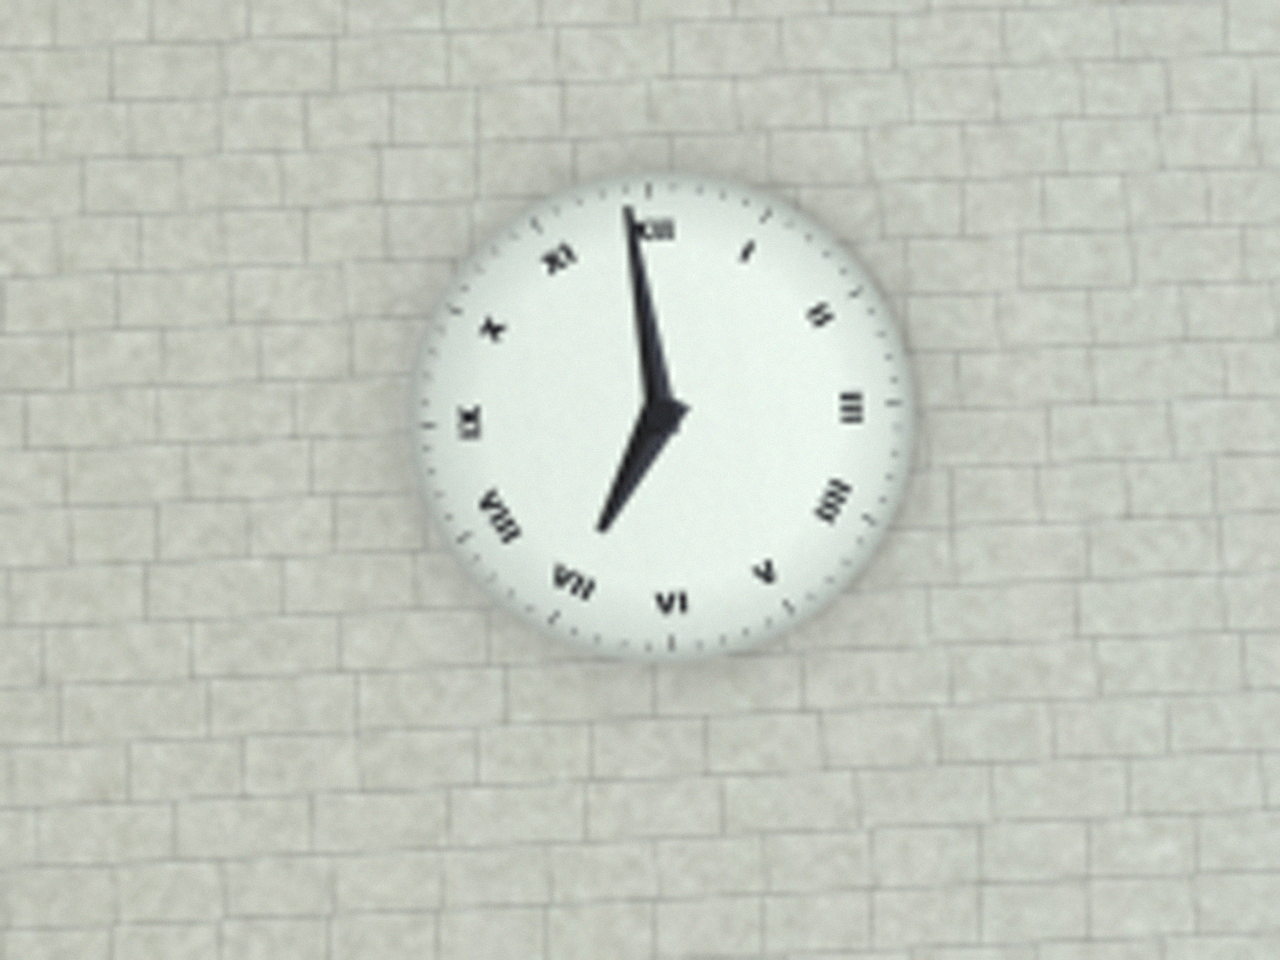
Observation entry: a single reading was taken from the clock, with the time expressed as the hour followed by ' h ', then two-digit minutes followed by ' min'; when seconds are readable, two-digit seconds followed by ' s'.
6 h 59 min
